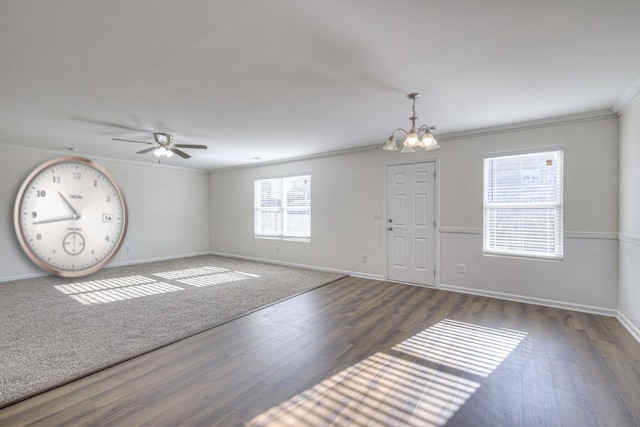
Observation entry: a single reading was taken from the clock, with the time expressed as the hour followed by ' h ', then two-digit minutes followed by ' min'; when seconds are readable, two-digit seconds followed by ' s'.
10 h 43 min
